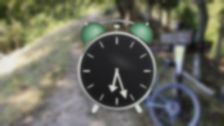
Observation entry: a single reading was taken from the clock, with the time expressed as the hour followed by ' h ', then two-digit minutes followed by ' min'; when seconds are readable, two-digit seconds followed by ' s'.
6 h 27 min
